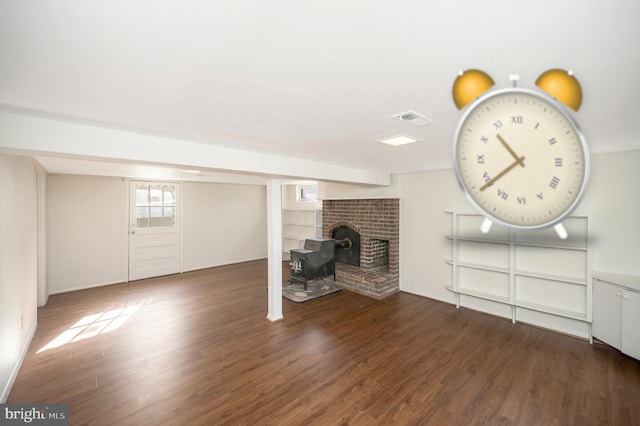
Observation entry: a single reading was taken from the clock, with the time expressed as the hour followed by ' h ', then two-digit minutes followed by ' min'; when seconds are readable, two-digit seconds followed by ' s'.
10 h 39 min
